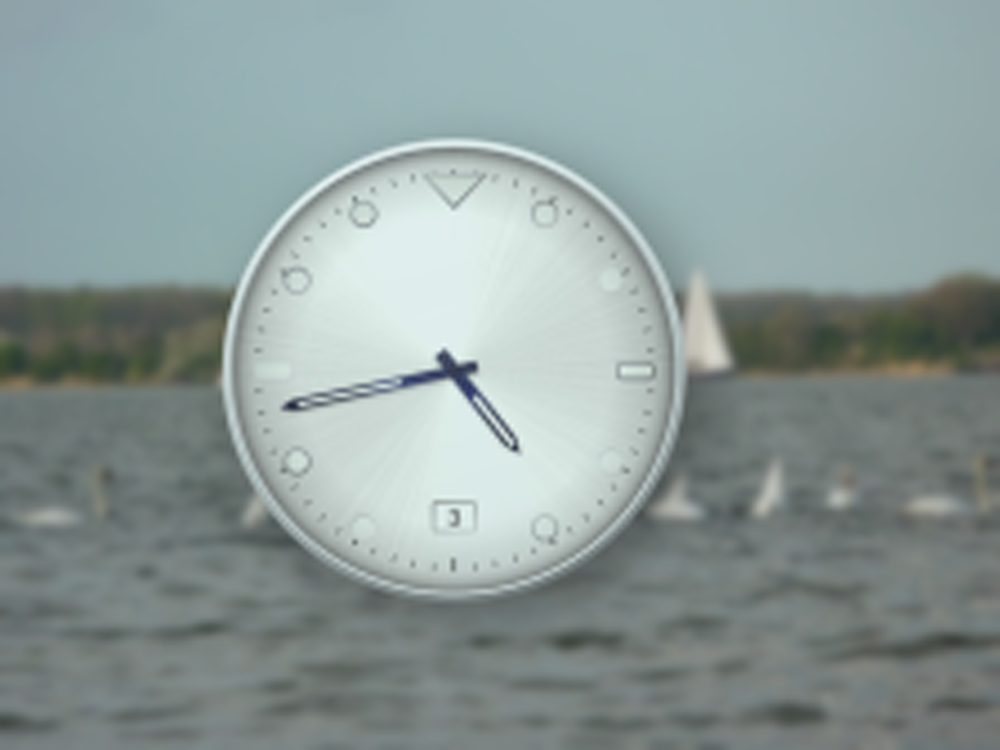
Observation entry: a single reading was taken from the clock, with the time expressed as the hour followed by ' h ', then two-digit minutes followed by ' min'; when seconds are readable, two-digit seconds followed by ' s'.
4 h 43 min
